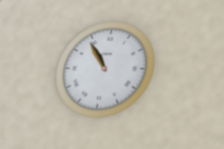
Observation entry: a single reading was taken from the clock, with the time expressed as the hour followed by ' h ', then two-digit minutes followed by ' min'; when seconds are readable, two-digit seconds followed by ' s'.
10 h 54 min
